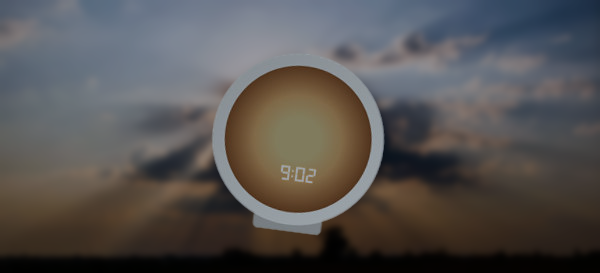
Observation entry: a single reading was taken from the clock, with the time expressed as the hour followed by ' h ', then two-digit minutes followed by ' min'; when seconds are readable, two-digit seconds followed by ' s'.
9 h 02 min
